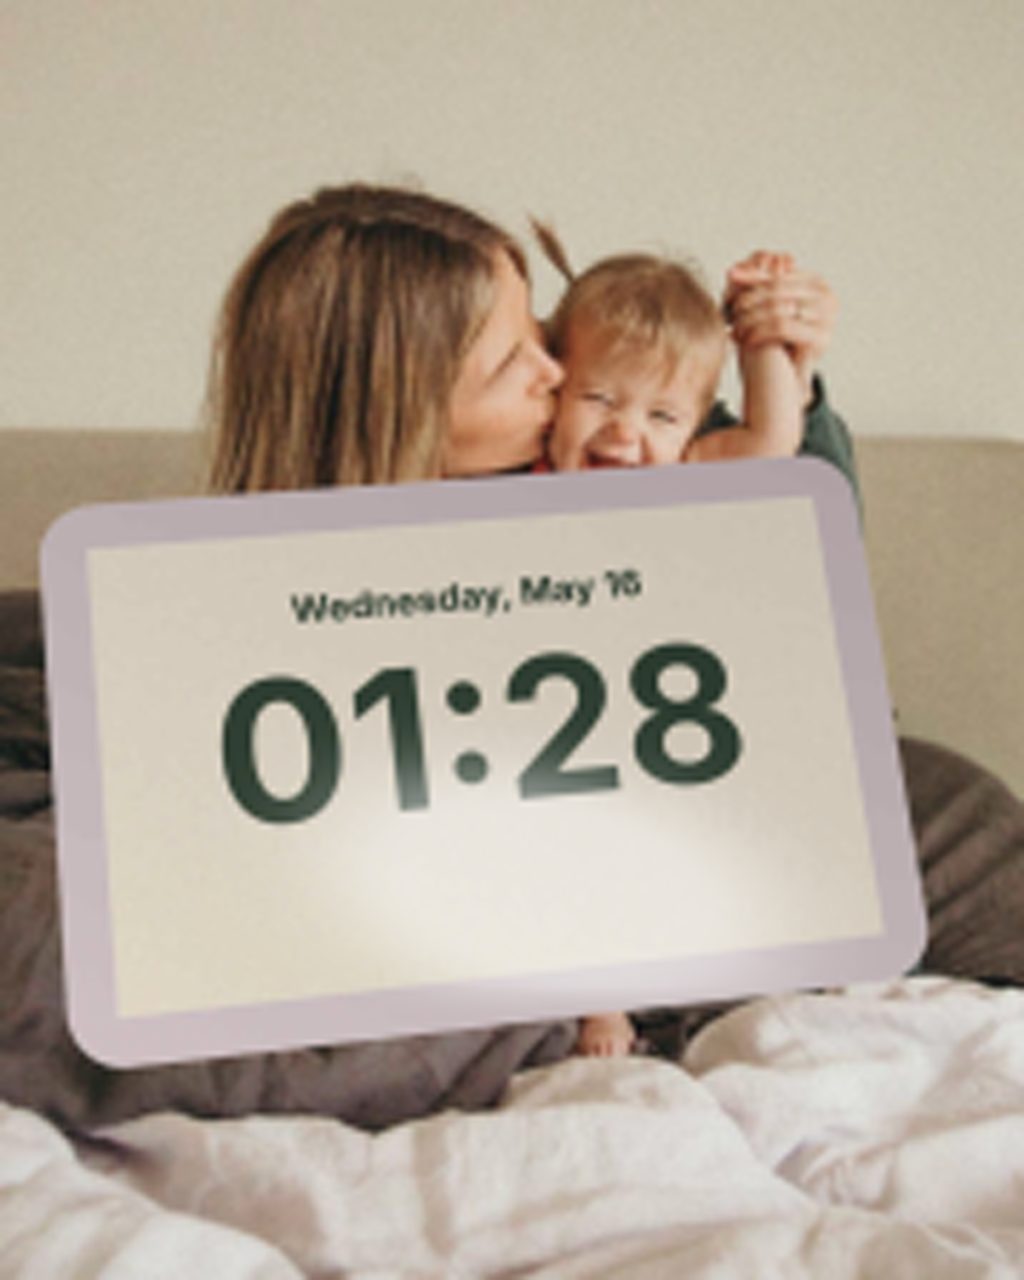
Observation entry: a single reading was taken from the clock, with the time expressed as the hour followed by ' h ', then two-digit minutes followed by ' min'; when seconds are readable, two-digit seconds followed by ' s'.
1 h 28 min
